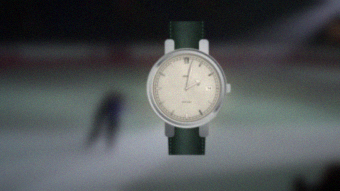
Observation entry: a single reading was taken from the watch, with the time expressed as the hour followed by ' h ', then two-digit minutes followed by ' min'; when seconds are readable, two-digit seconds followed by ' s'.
2 h 02 min
